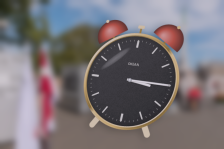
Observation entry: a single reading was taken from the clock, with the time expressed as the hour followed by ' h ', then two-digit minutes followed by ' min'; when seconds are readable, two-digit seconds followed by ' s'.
3 h 15 min
